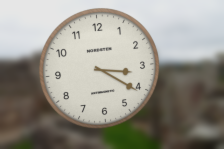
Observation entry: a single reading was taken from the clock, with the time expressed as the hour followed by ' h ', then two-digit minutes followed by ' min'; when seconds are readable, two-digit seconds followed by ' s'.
3 h 21 min
